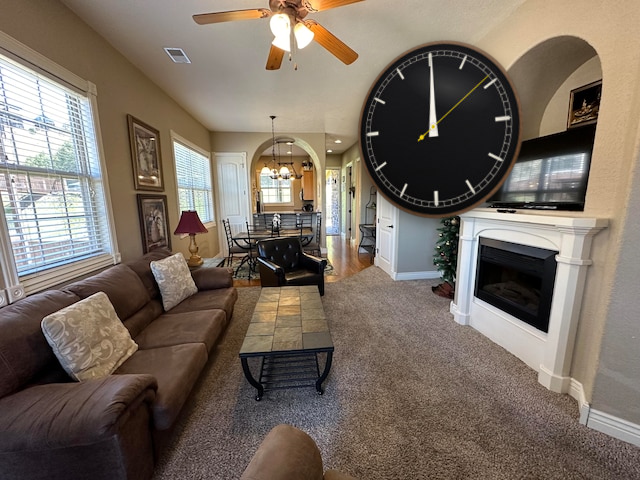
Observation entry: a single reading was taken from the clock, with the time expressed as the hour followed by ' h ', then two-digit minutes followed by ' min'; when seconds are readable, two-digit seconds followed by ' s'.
12 h 00 min 09 s
